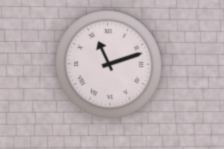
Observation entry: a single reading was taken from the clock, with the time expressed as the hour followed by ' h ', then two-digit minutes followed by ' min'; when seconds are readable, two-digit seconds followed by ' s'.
11 h 12 min
